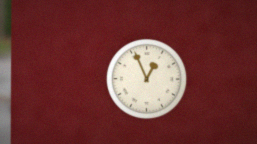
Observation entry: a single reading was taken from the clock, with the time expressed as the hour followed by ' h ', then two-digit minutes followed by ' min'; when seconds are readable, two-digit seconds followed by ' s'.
12 h 56 min
